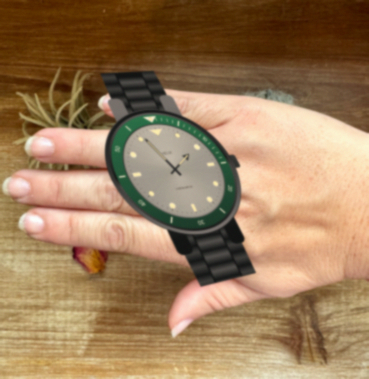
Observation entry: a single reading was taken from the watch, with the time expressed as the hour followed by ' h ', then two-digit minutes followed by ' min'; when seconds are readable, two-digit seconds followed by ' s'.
1 h 56 min
